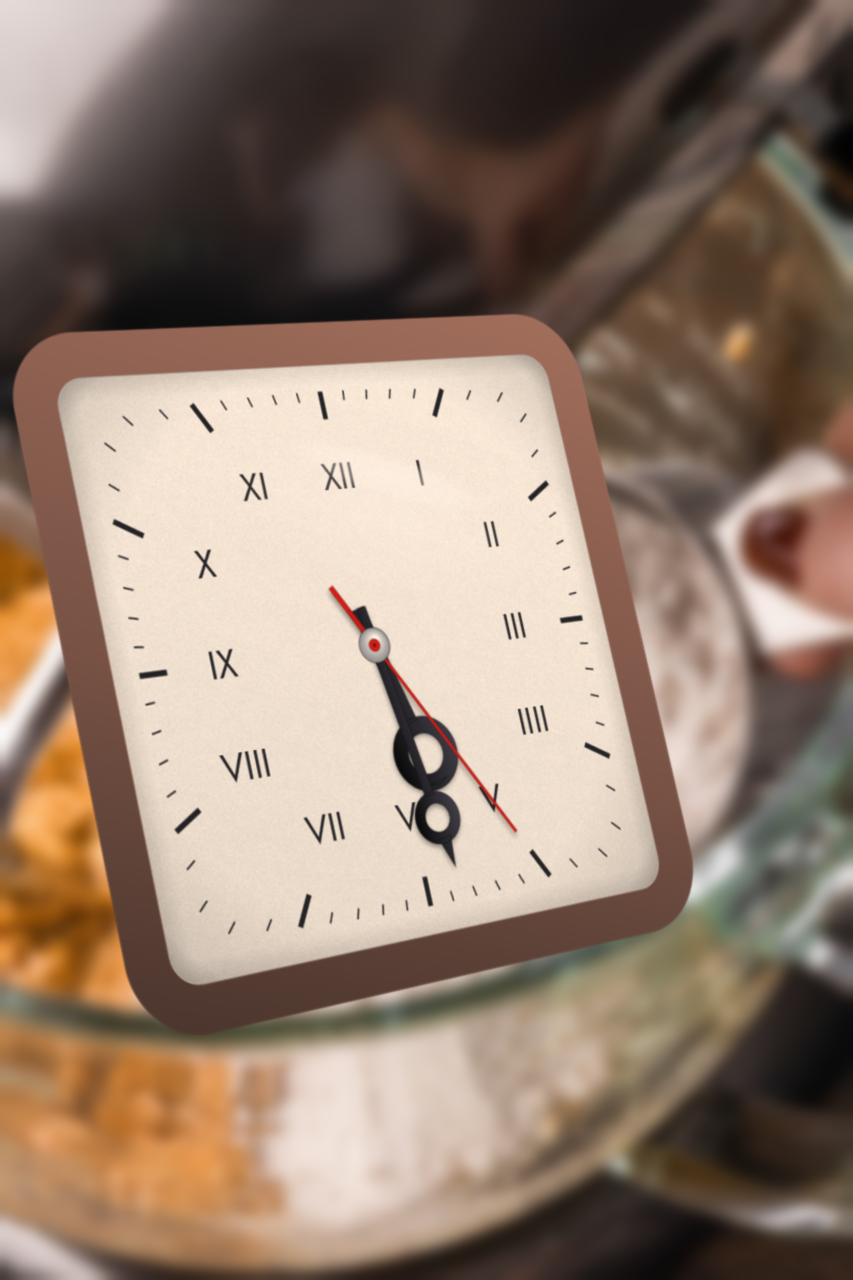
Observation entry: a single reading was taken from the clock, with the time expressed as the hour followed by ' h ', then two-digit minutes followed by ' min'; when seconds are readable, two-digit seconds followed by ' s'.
5 h 28 min 25 s
